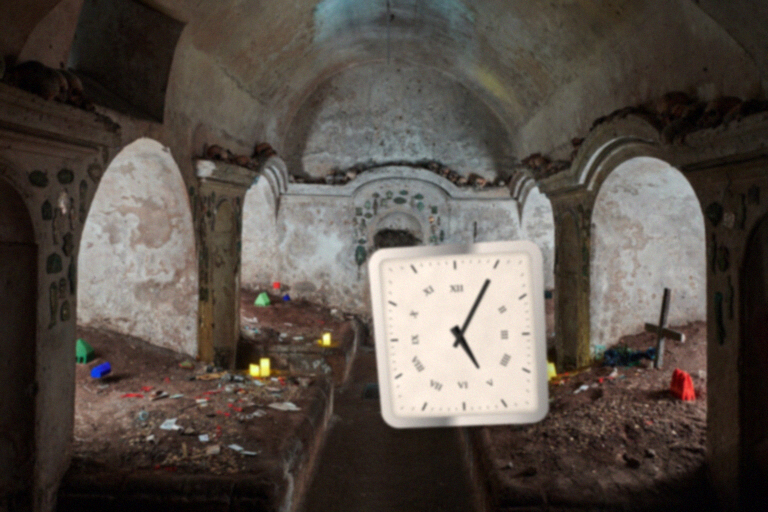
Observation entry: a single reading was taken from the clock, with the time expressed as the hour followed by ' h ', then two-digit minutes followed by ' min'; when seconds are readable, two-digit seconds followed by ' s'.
5 h 05 min
